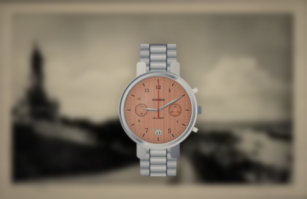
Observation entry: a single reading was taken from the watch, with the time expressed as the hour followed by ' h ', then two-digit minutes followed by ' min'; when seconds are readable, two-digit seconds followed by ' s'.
9 h 10 min
